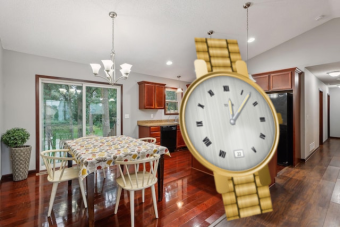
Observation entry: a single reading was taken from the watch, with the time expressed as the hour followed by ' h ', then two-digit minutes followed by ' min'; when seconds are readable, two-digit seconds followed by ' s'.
12 h 07 min
